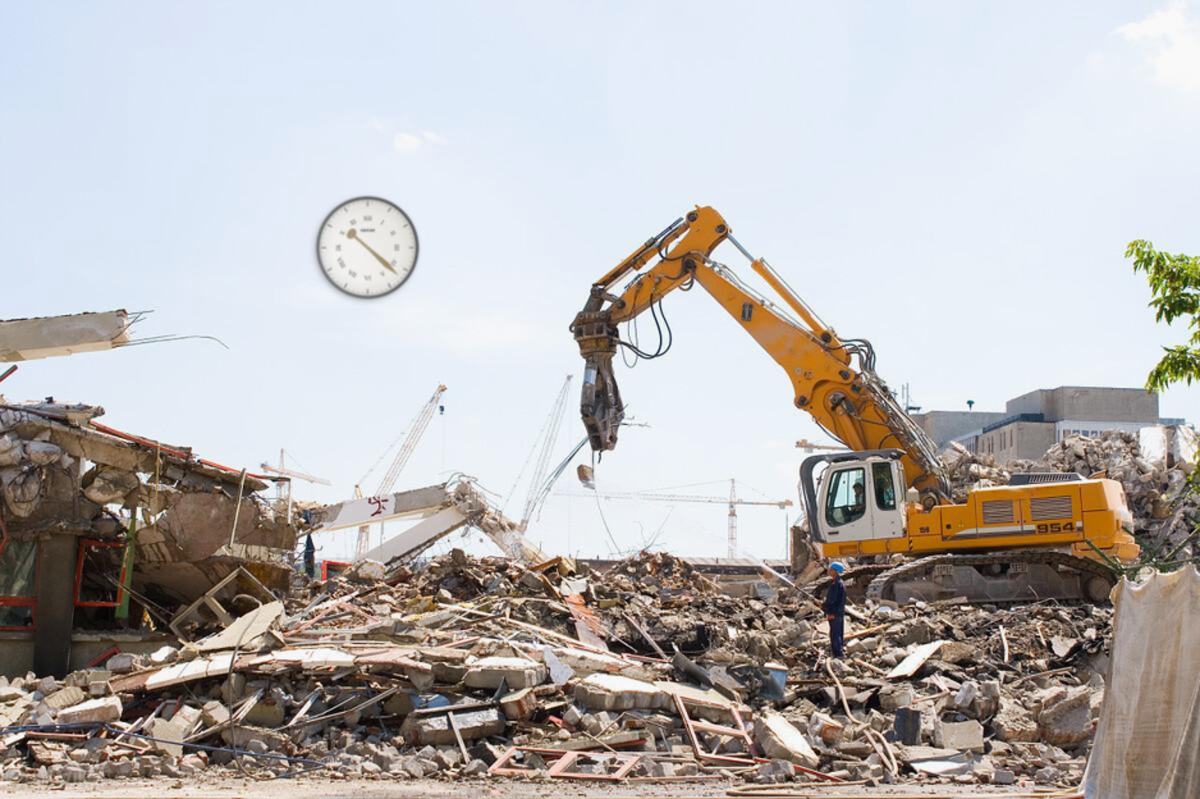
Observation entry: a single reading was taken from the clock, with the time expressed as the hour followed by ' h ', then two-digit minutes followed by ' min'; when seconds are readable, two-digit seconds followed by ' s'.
10 h 22 min
